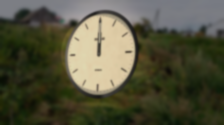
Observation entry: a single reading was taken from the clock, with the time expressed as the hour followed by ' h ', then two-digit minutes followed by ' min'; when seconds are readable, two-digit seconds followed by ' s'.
12 h 00 min
